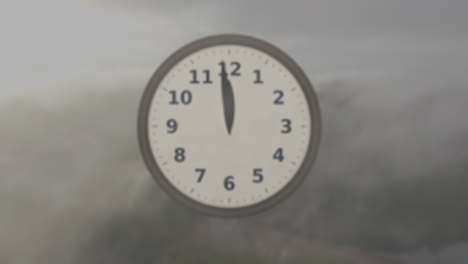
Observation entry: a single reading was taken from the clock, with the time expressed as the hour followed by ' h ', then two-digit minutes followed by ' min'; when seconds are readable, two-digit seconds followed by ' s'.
11 h 59 min
